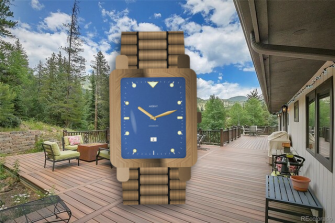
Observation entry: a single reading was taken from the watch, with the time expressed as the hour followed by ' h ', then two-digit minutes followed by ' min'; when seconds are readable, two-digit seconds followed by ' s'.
10 h 12 min
